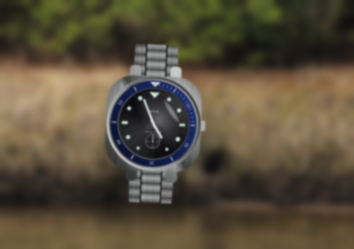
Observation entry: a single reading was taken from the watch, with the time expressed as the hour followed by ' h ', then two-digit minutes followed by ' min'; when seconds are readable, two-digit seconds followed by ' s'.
4 h 56 min
